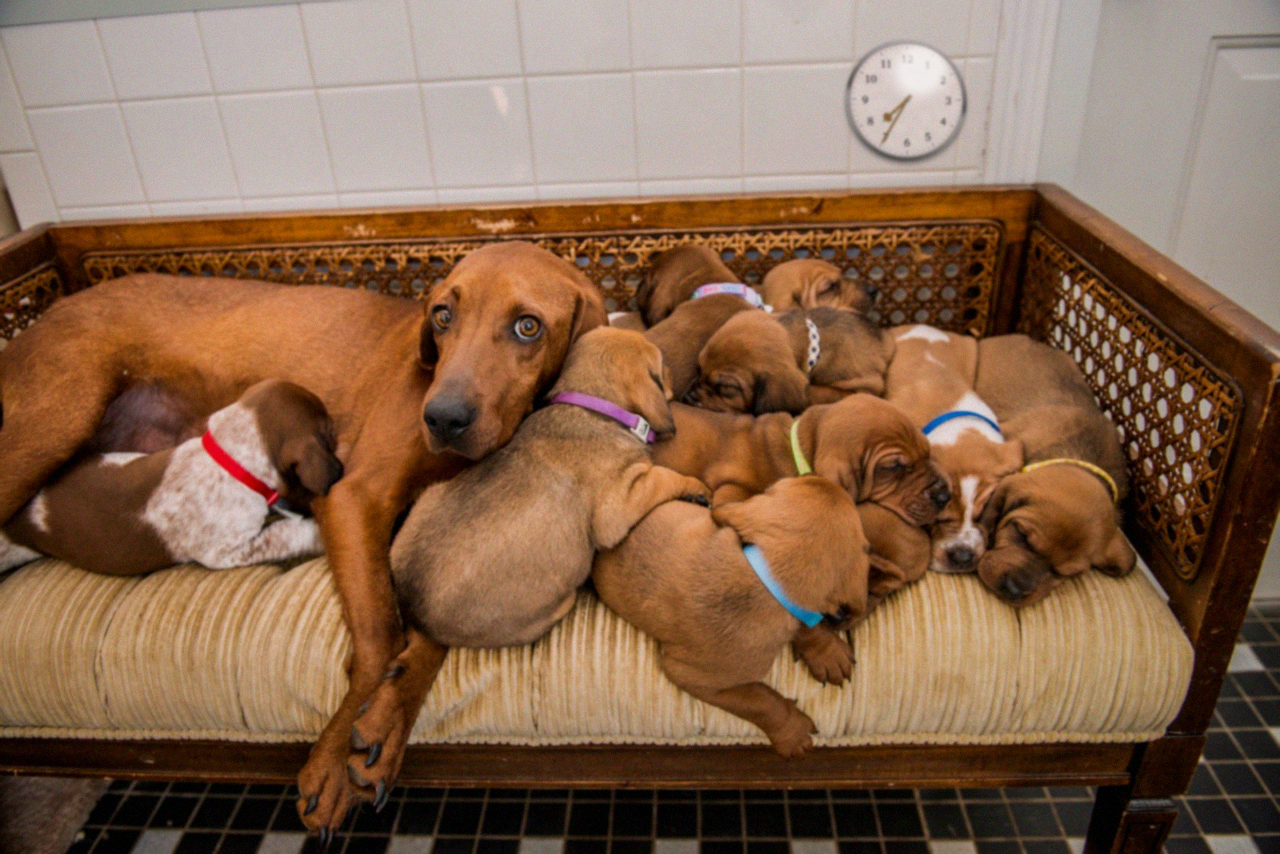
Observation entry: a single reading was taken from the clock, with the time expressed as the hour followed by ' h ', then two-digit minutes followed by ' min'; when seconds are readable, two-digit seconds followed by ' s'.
7 h 35 min
